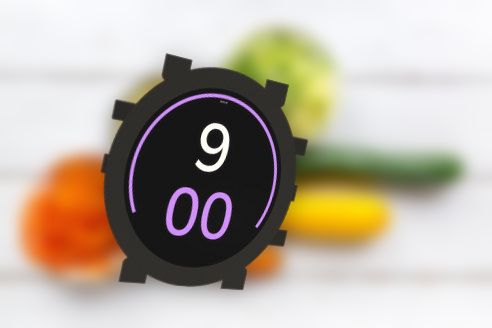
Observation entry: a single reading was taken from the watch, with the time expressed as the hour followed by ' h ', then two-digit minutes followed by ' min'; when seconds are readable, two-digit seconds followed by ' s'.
9 h 00 min
